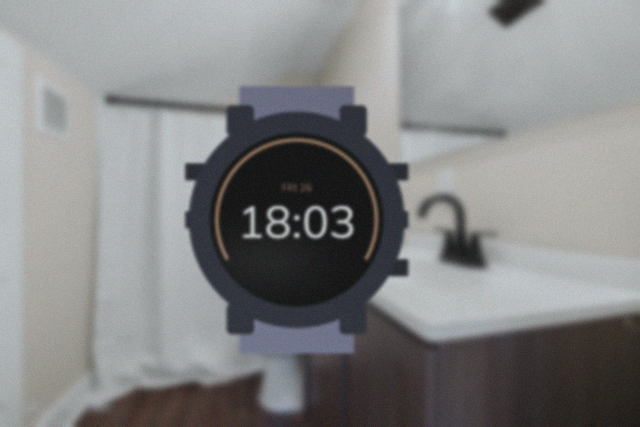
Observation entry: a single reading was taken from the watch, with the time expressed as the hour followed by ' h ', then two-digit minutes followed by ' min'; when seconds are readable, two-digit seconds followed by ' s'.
18 h 03 min
